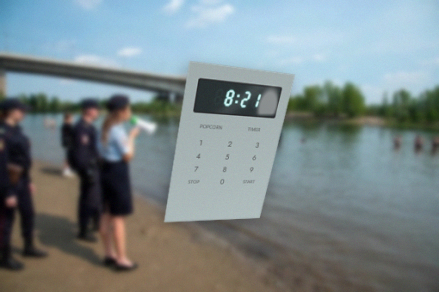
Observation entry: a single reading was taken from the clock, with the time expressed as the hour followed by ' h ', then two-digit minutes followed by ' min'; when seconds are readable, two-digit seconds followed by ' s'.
8 h 21 min
